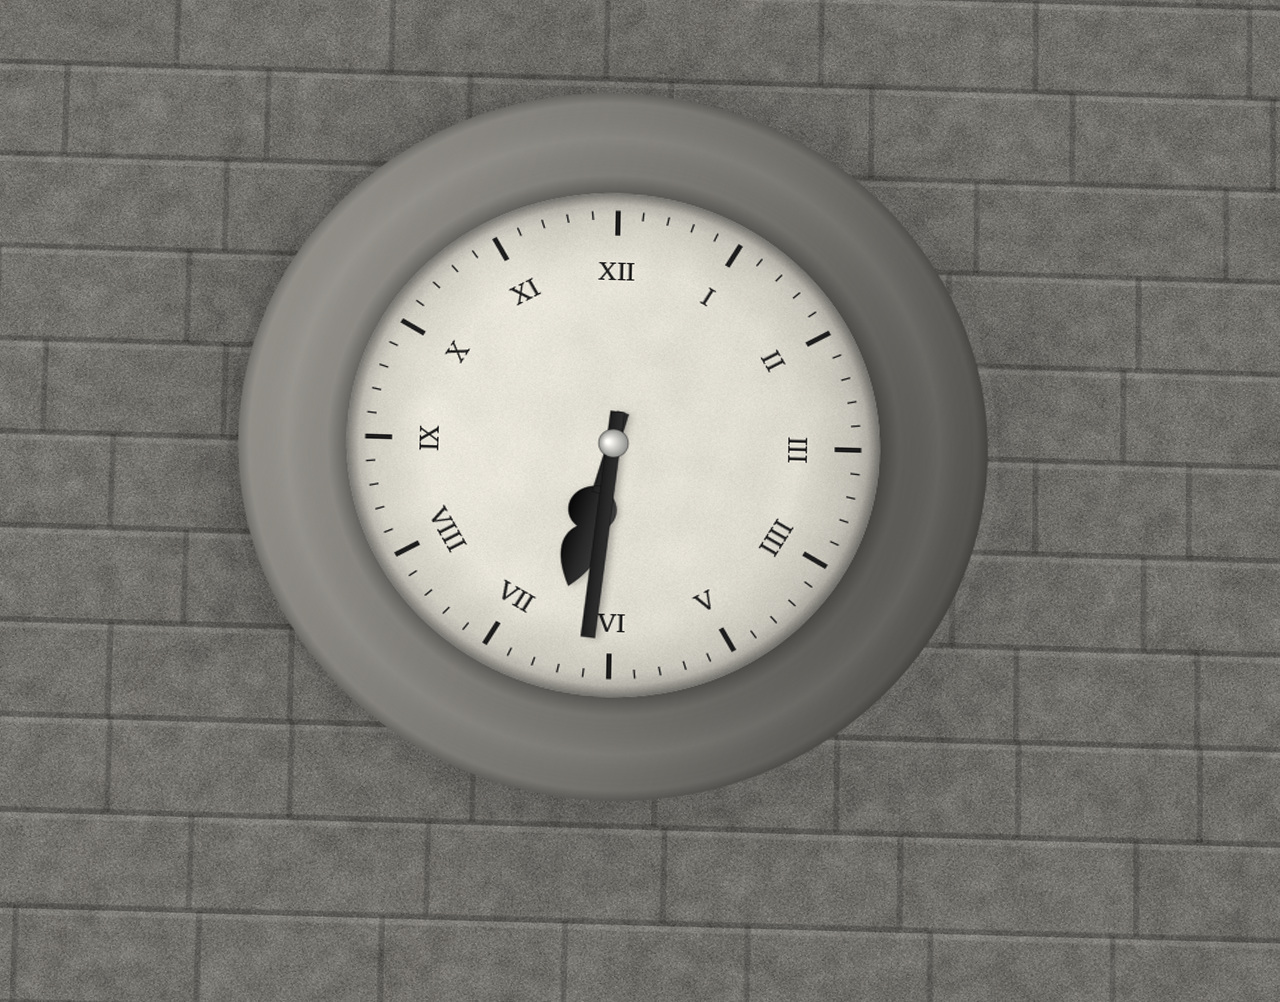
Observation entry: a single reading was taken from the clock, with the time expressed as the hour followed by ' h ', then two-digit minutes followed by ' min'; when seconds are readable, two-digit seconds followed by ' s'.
6 h 31 min
